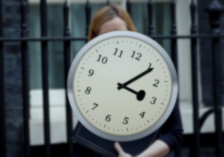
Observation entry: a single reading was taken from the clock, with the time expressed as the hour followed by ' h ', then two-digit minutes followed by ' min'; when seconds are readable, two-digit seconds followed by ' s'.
3 h 06 min
